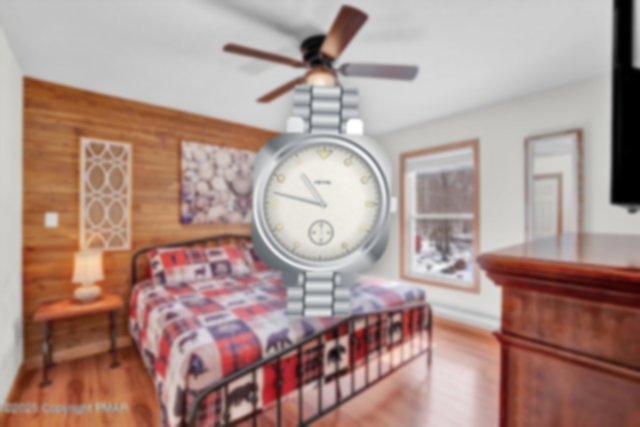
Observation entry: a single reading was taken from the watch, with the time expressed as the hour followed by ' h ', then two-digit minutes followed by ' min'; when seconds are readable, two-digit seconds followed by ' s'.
10 h 47 min
